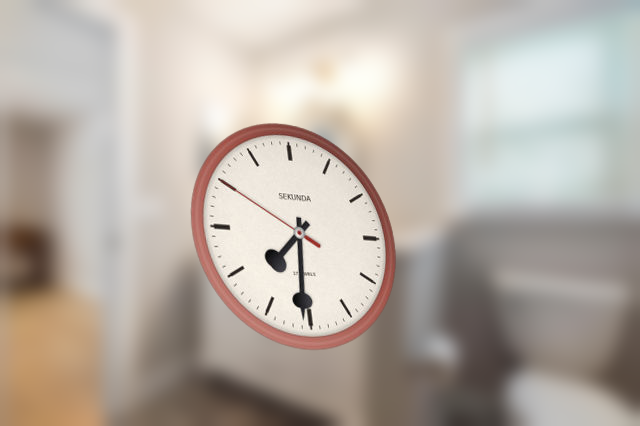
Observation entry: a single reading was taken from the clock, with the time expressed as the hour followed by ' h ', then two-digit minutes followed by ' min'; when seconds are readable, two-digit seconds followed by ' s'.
7 h 30 min 50 s
